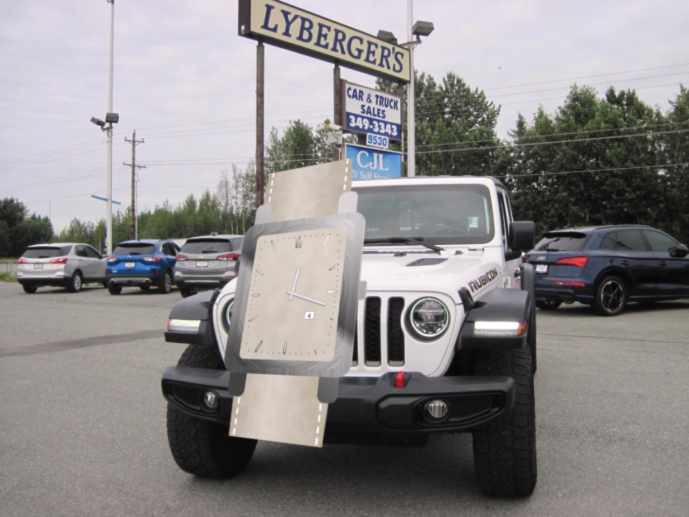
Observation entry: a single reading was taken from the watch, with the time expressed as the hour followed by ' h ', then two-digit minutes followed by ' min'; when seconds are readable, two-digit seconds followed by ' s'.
12 h 18 min
